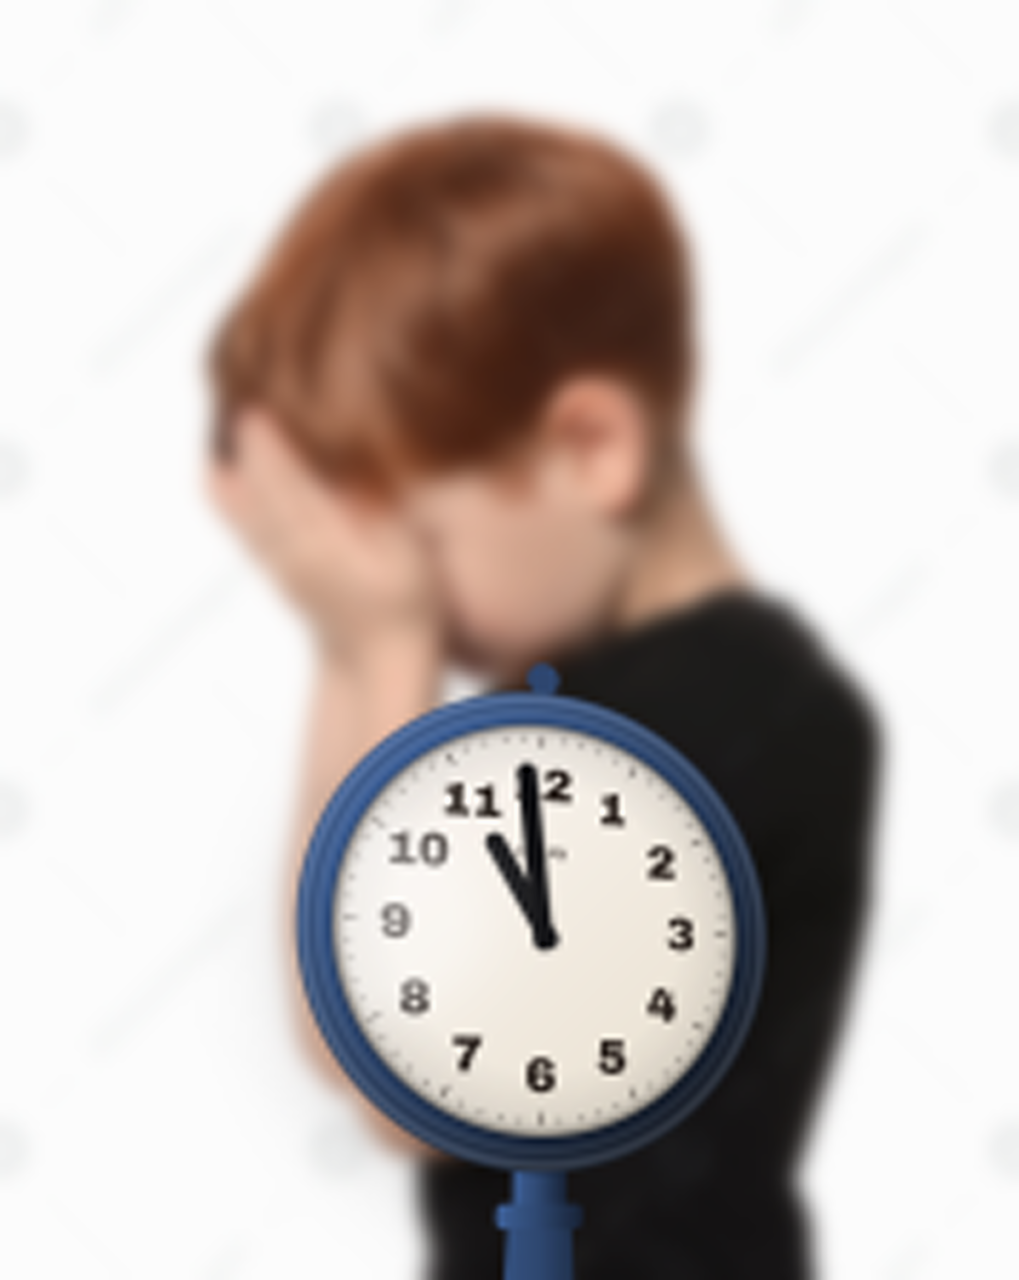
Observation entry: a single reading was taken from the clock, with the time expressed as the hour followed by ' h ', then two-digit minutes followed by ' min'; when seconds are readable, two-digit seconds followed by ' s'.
10 h 59 min
